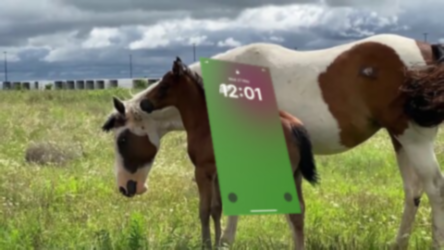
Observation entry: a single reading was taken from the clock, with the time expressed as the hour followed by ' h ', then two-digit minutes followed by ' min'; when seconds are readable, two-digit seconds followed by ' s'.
12 h 01 min
